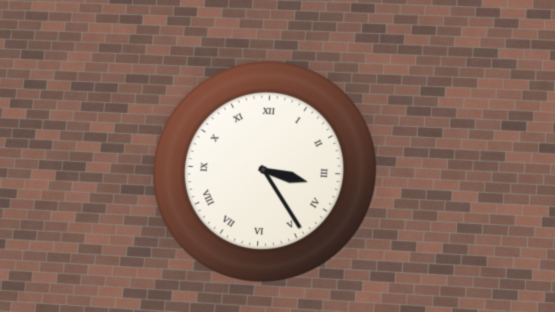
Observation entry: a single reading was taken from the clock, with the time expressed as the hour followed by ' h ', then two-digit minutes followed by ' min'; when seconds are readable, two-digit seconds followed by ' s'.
3 h 24 min
